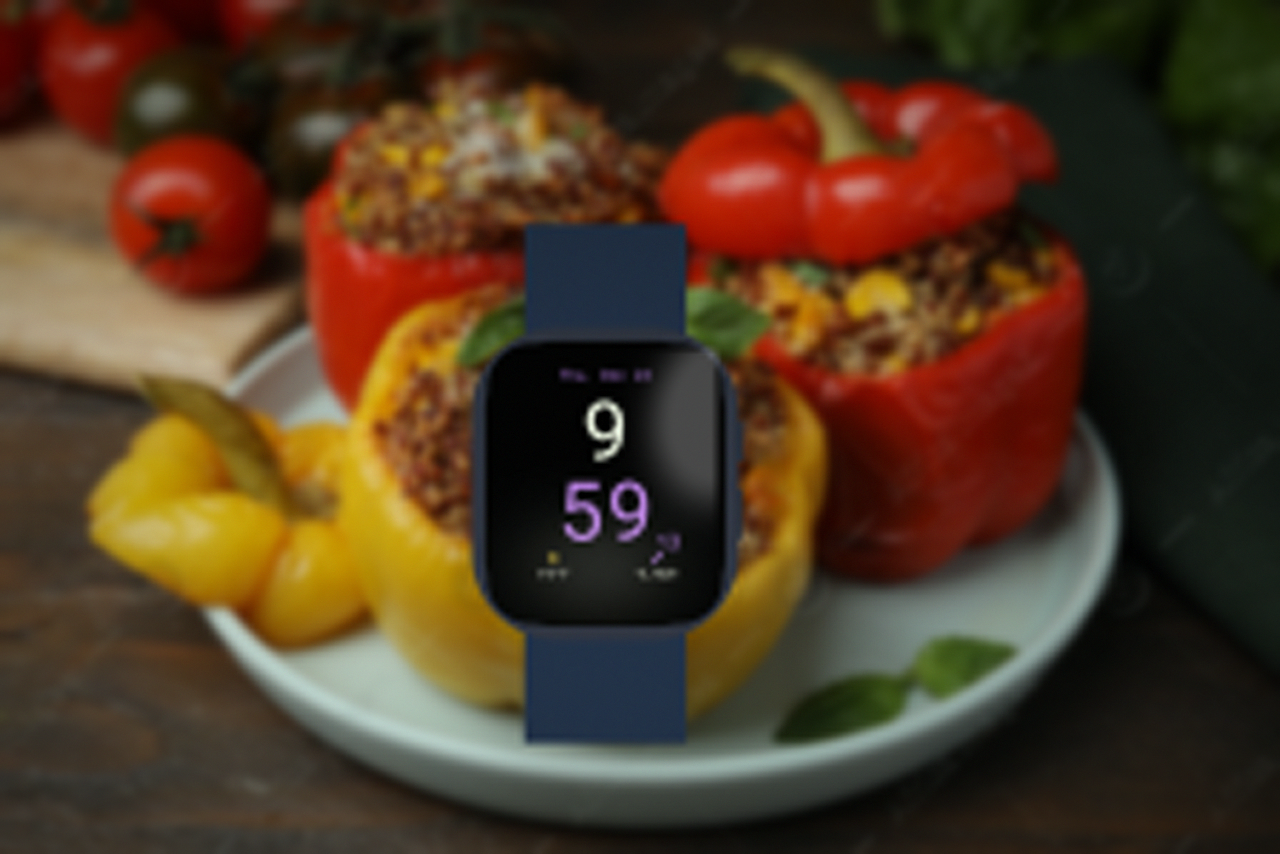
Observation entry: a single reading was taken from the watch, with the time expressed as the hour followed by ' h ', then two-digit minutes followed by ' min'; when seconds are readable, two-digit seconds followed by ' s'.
9 h 59 min
